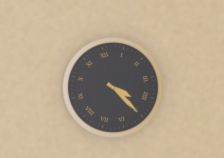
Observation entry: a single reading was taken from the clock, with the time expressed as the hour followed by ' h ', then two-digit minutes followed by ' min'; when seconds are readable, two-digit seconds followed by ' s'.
4 h 25 min
